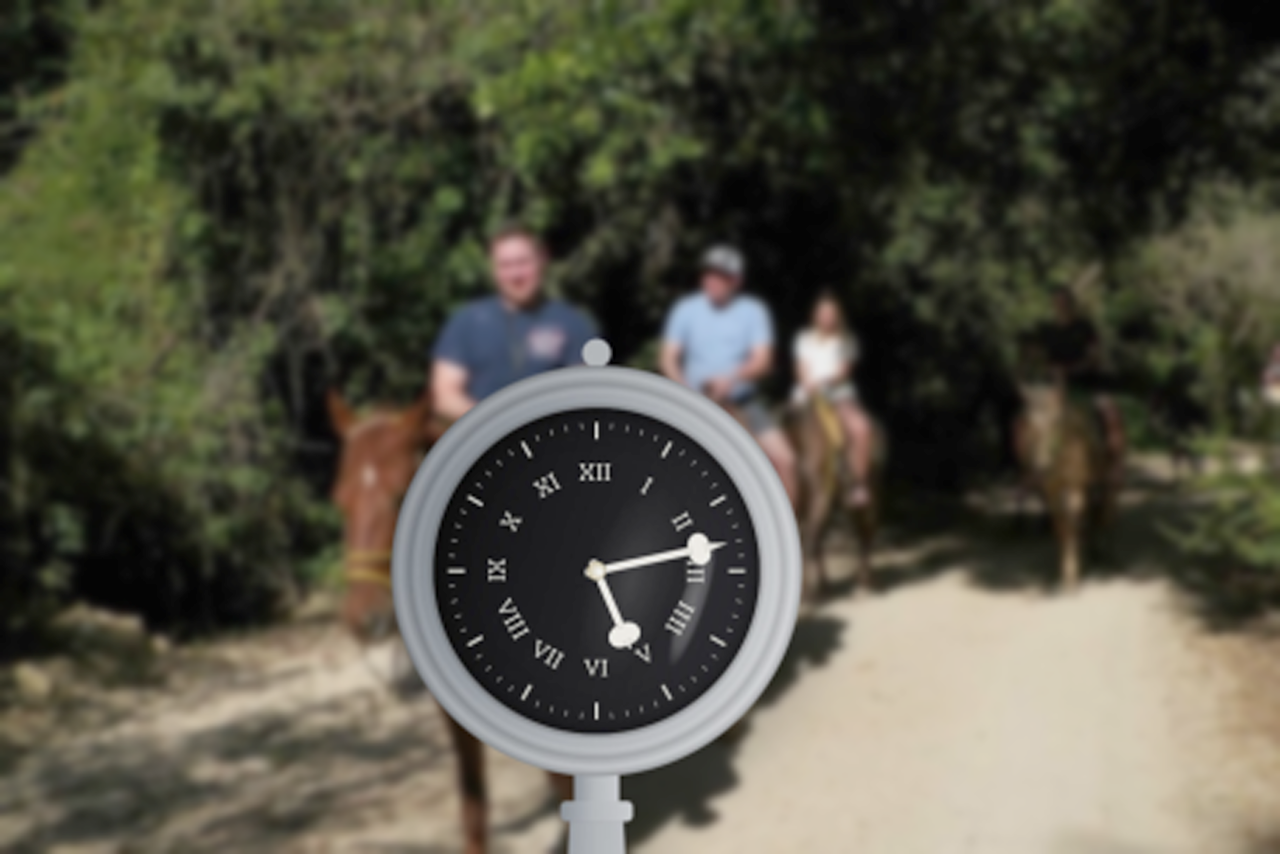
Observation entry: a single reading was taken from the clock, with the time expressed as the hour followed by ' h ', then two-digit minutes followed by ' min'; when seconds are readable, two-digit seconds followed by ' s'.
5 h 13 min
